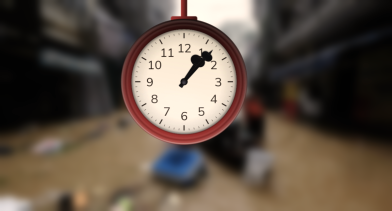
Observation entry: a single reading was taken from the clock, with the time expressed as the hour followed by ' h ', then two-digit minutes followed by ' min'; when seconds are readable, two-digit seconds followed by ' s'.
1 h 07 min
